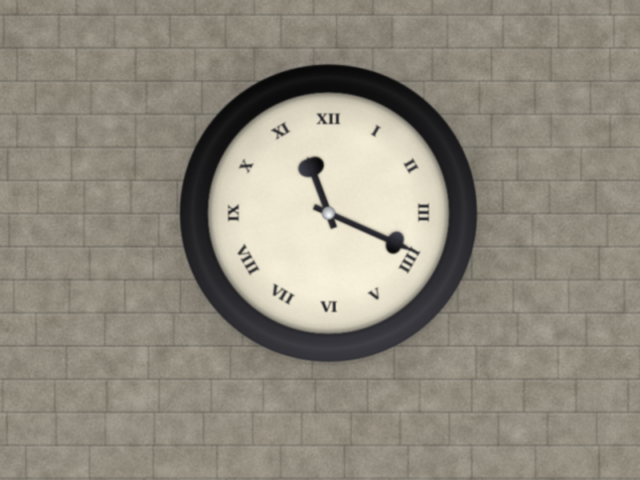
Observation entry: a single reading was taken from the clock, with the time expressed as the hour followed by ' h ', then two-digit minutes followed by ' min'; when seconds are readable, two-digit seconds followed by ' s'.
11 h 19 min
